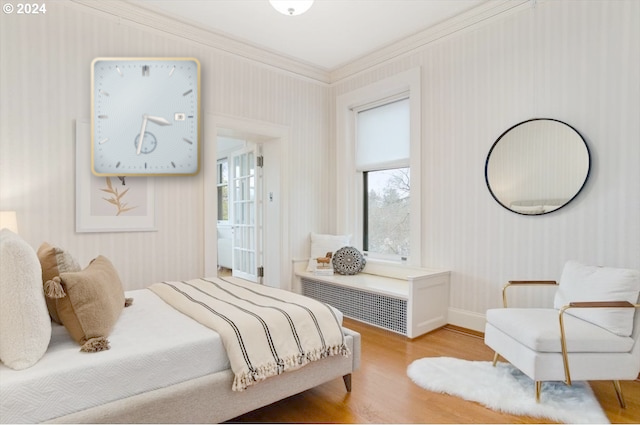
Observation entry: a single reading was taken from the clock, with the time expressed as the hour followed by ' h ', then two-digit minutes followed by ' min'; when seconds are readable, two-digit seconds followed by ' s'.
3 h 32 min
